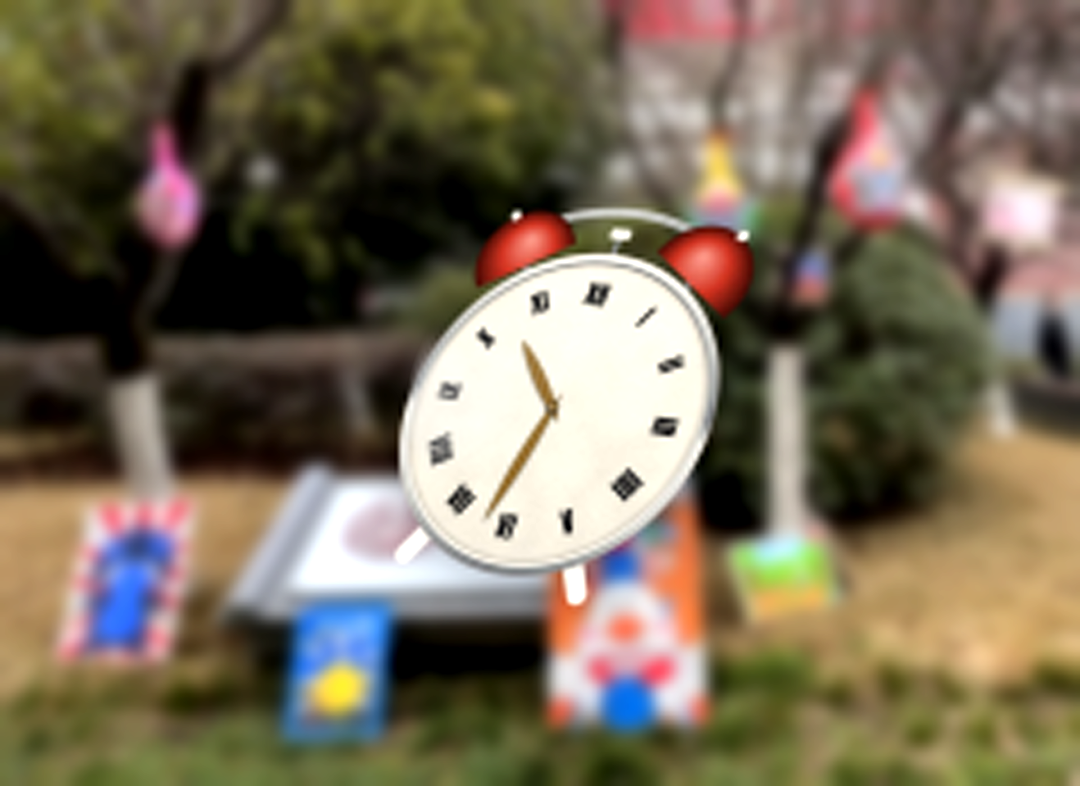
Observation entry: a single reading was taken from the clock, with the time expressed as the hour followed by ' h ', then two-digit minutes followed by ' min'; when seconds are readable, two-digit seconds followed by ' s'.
10 h 32 min
